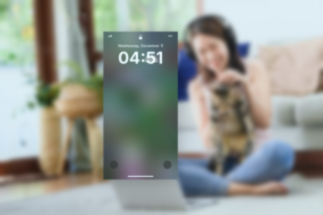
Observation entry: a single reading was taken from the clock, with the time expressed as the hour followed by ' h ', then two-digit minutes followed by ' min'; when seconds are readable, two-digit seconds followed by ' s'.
4 h 51 min
